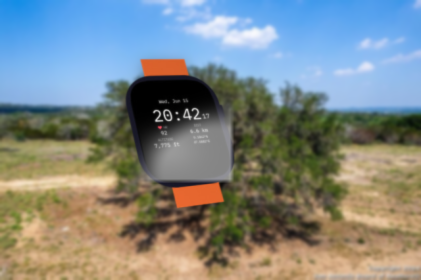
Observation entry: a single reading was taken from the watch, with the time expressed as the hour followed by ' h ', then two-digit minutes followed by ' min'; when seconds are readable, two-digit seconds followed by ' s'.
20 h 42 min
